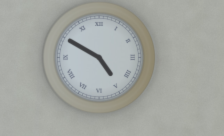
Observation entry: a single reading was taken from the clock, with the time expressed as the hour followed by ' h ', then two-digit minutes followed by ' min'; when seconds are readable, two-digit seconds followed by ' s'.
4 h 50 min
